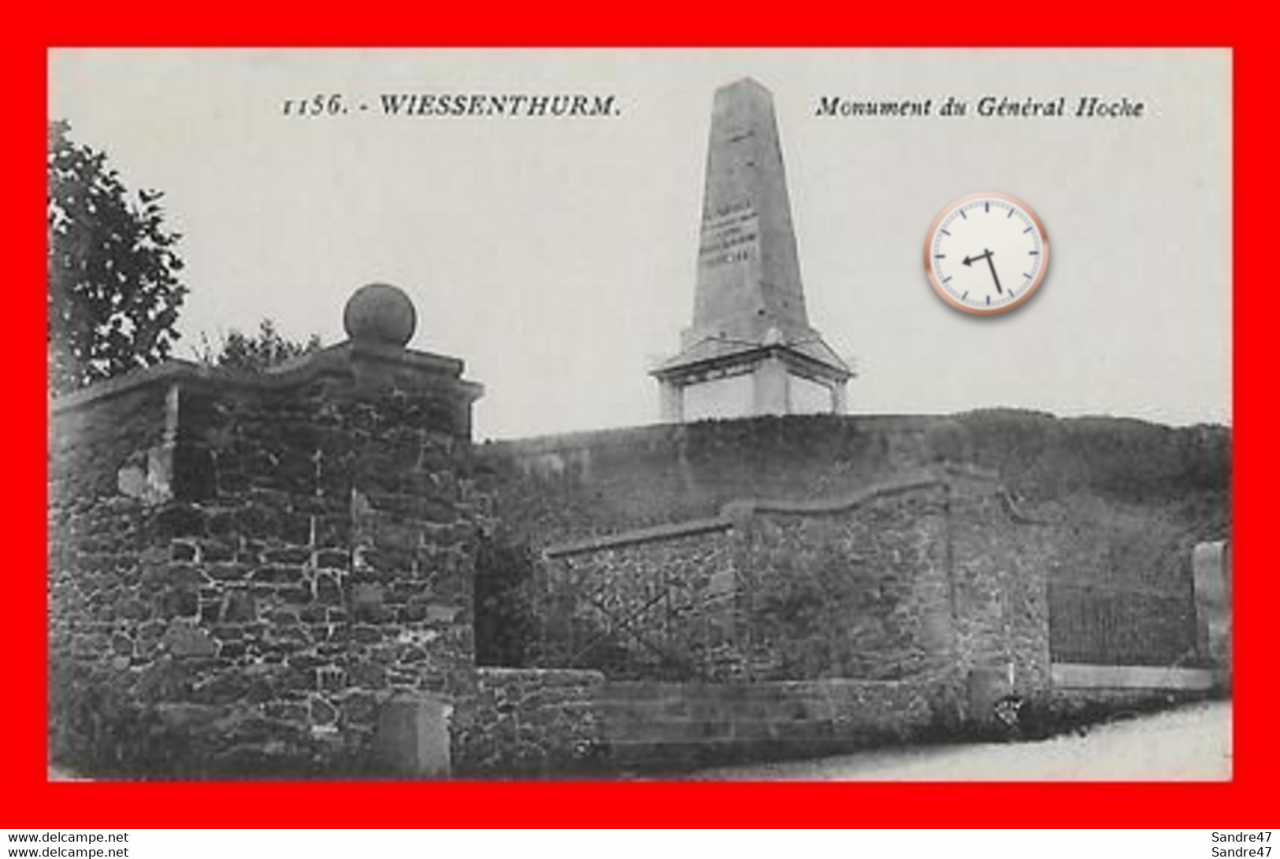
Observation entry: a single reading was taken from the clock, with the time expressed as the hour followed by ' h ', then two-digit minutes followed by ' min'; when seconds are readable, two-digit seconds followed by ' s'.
8 h 27 min
